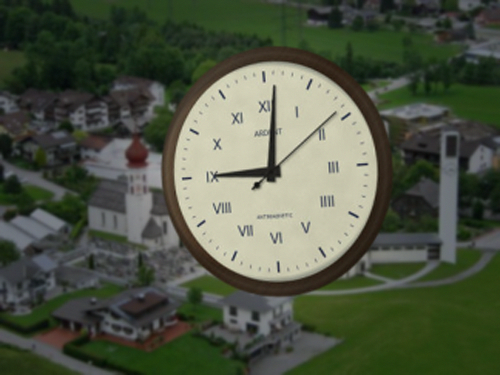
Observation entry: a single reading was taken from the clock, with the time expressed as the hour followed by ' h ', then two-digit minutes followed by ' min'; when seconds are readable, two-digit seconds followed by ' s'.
9 h 01 min 09 s
